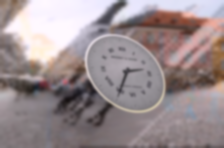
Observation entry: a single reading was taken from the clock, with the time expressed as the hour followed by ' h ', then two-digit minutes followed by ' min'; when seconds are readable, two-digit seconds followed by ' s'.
2 h 35 min
